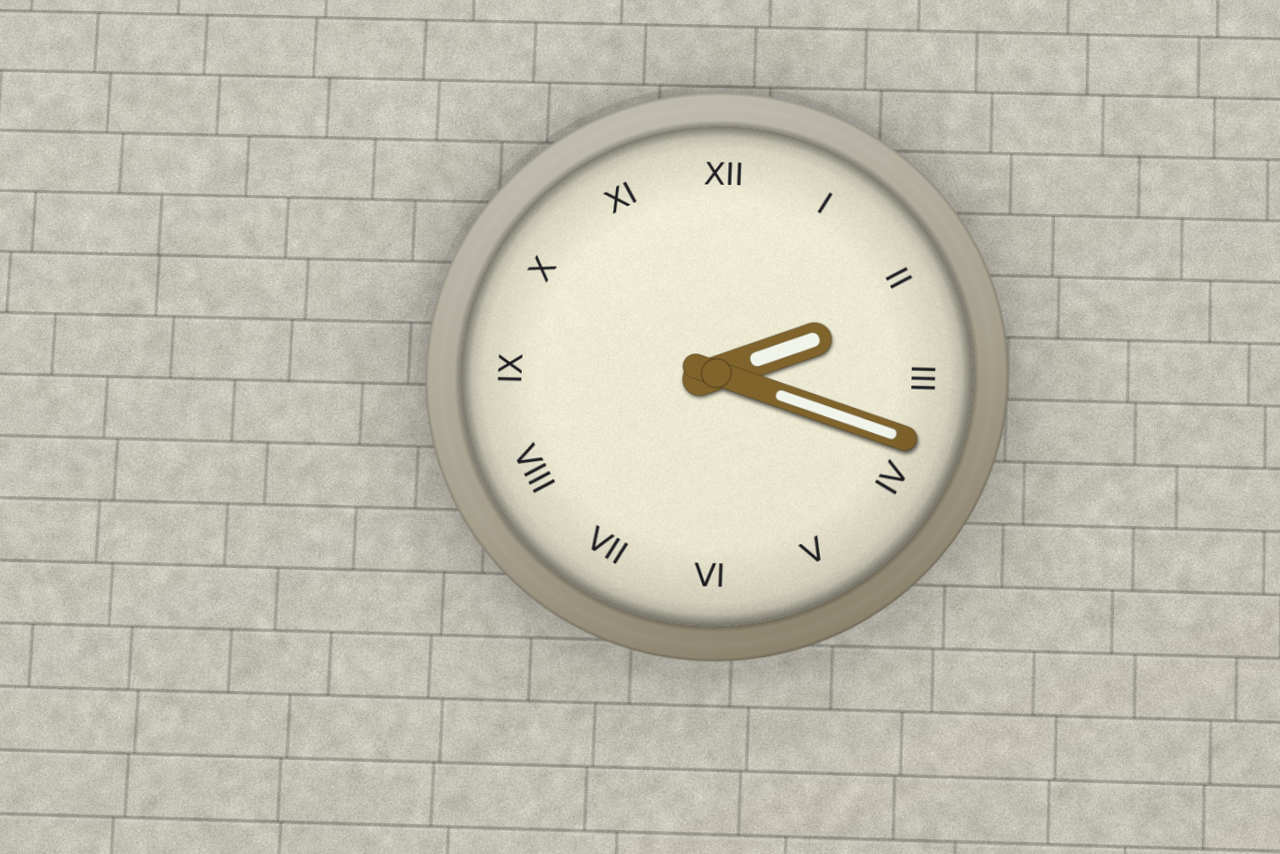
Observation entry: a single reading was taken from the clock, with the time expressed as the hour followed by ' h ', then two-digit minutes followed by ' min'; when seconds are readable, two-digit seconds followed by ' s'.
2 h 18 min
